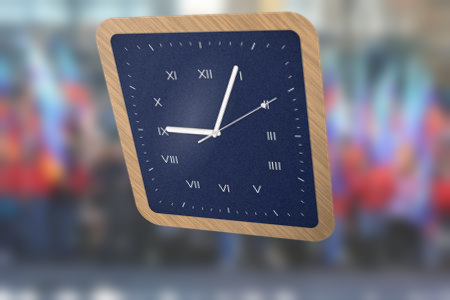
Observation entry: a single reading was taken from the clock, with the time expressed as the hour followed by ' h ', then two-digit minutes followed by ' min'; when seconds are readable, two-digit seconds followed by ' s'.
9 h 04 min 10 s
